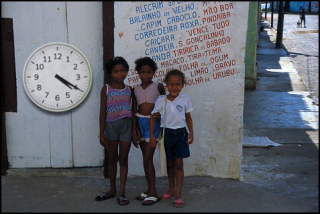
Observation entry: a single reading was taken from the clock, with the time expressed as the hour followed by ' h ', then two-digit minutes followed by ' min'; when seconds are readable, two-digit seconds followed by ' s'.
4 h 20 min
